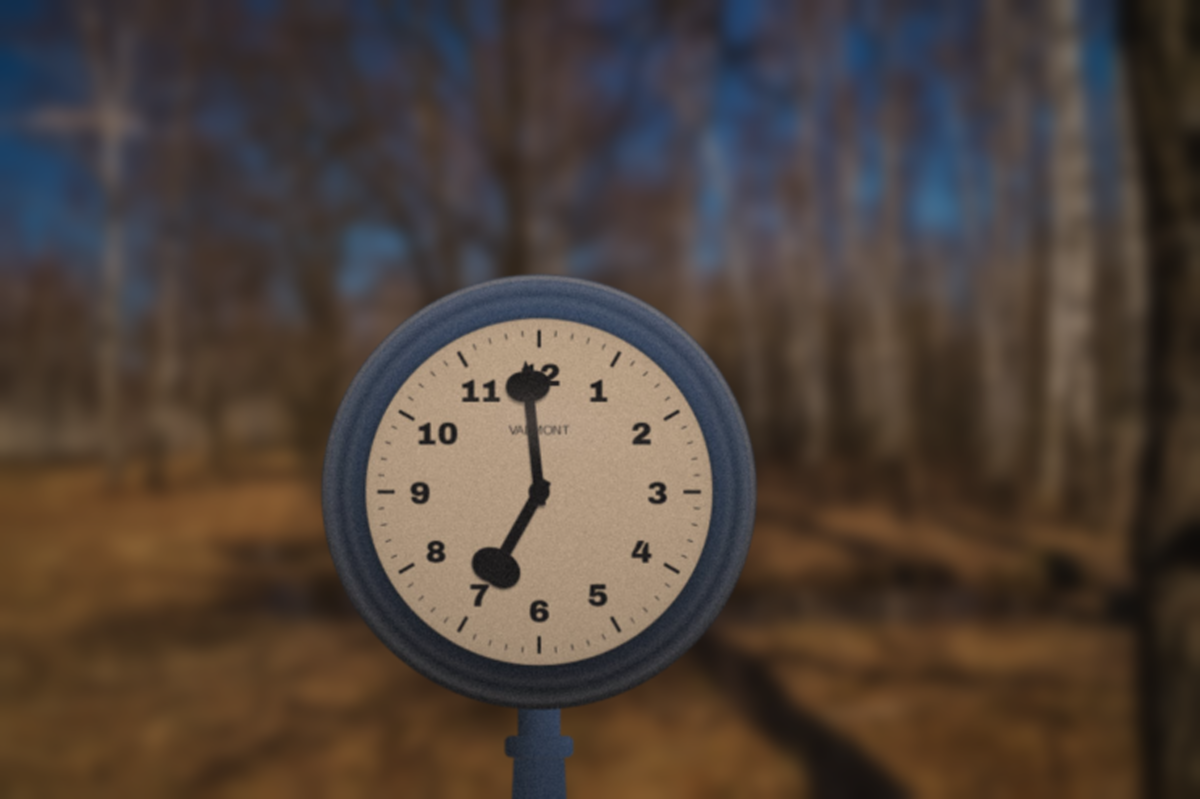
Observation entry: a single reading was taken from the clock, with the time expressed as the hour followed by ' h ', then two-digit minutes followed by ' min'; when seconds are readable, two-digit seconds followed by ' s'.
6 h 59 min
